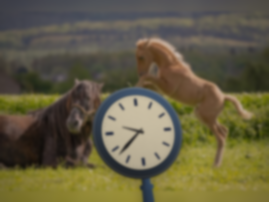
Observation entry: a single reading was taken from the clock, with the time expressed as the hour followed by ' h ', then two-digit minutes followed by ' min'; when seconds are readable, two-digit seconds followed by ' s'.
9 h 38 min
